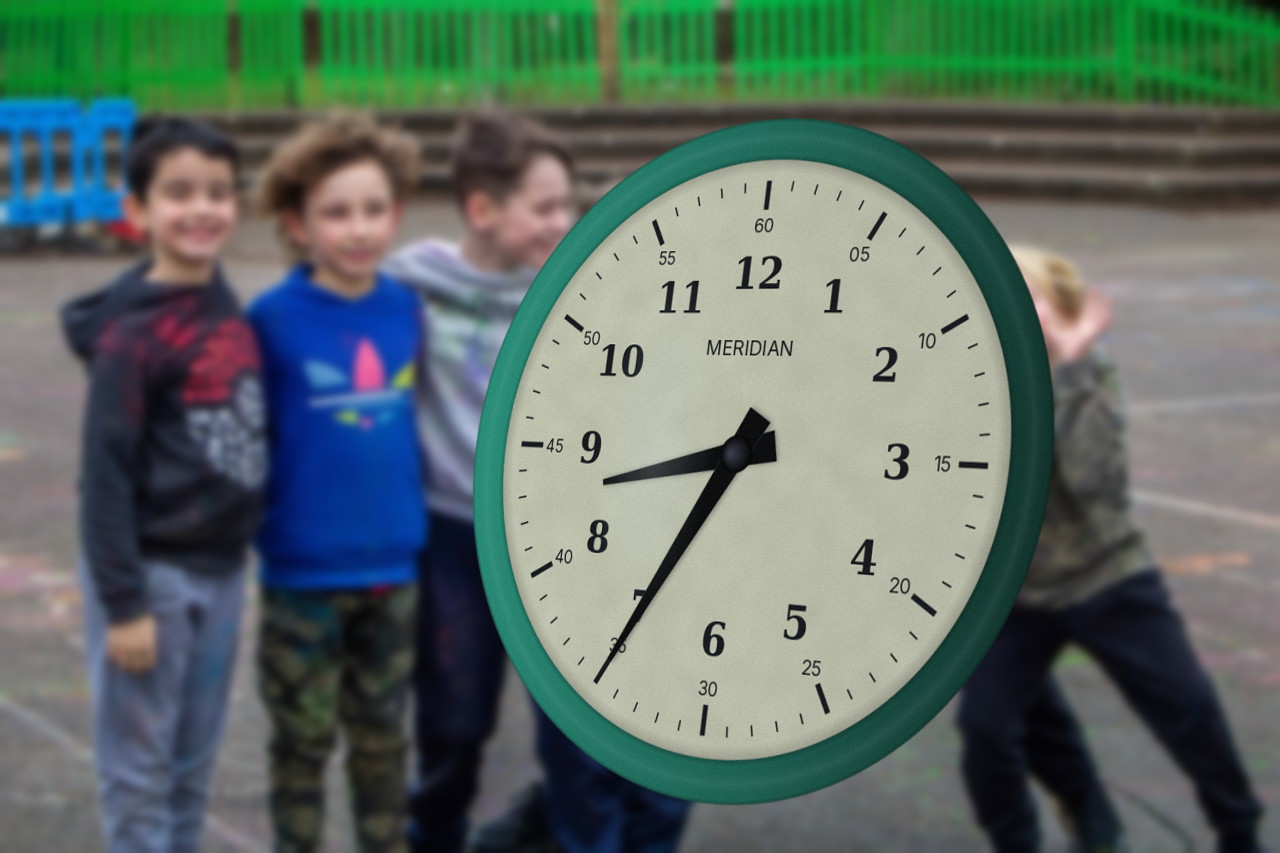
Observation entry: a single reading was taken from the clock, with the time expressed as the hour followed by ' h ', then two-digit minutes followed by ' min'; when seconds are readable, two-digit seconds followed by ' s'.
8 h 35 min
